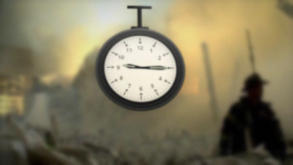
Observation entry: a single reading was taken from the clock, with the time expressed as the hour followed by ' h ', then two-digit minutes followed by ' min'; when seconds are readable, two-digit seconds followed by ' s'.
9 h 15 min
